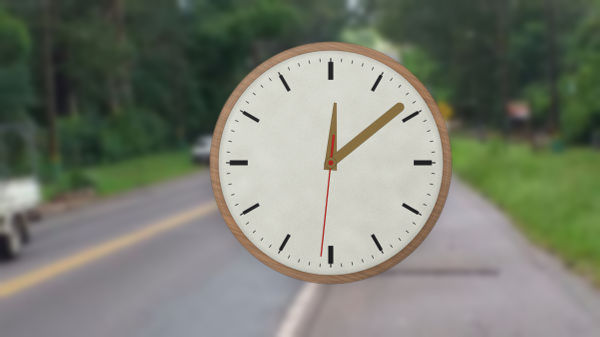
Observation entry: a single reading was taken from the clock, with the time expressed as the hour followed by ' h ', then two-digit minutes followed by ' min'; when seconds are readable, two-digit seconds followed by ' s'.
12 h 08 min 31 s
